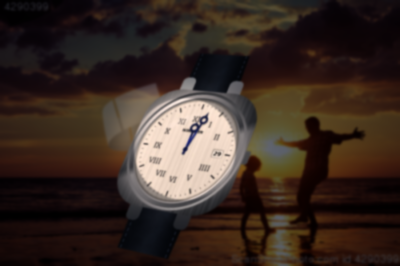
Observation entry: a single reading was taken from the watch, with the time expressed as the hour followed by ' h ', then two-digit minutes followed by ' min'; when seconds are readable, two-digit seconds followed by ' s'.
12 h 02 min
